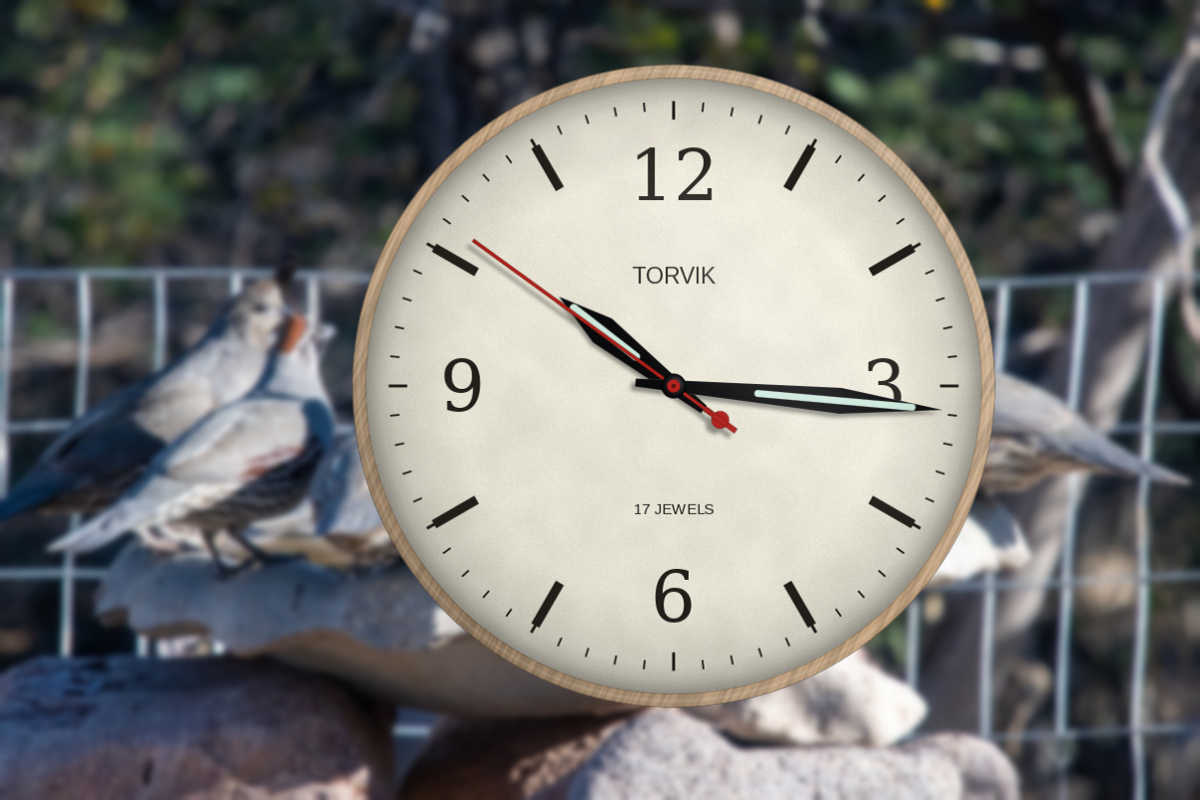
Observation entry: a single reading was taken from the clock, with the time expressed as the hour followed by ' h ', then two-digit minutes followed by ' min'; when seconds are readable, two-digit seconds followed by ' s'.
10 h 15 min 51 s
